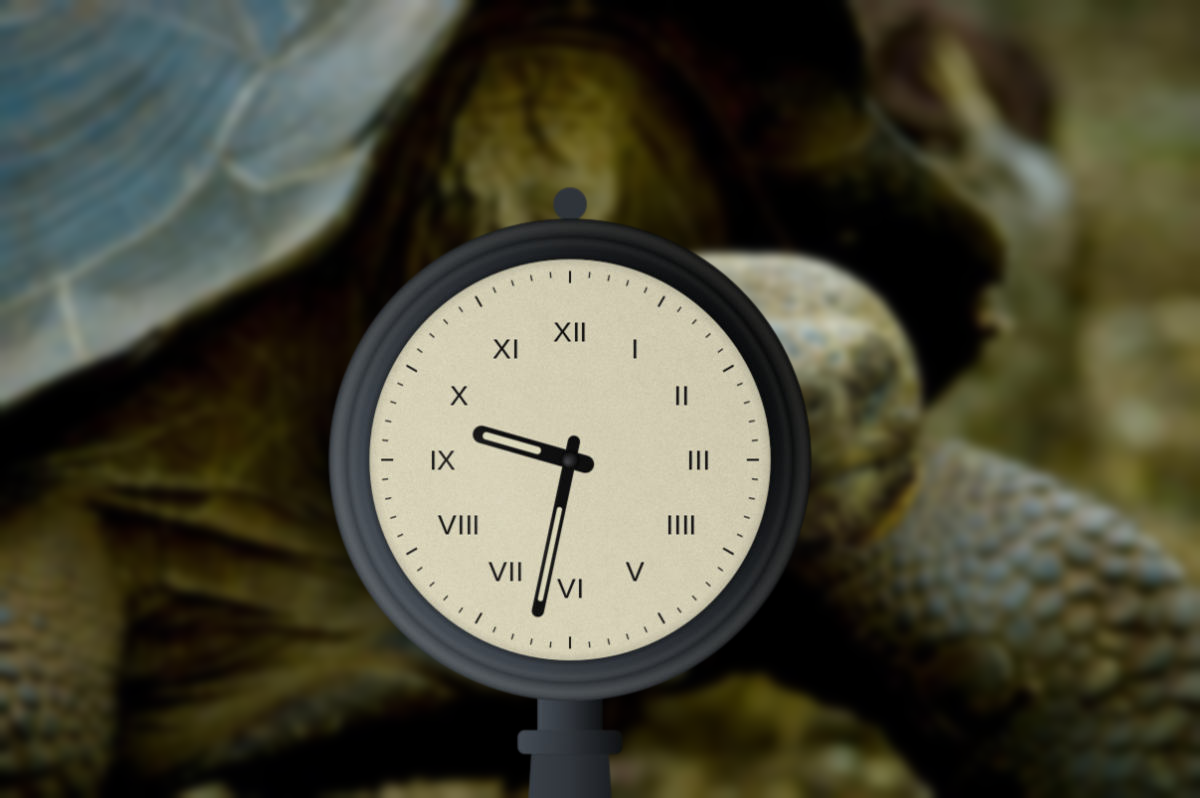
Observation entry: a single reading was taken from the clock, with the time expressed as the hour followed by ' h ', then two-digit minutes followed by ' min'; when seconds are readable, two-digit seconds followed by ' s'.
9 h 32 min
